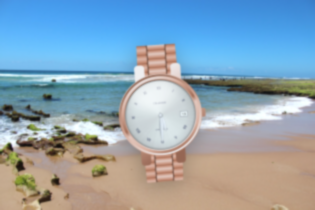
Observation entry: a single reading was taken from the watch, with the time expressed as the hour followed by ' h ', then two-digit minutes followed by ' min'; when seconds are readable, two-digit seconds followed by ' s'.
5 h 30 min
